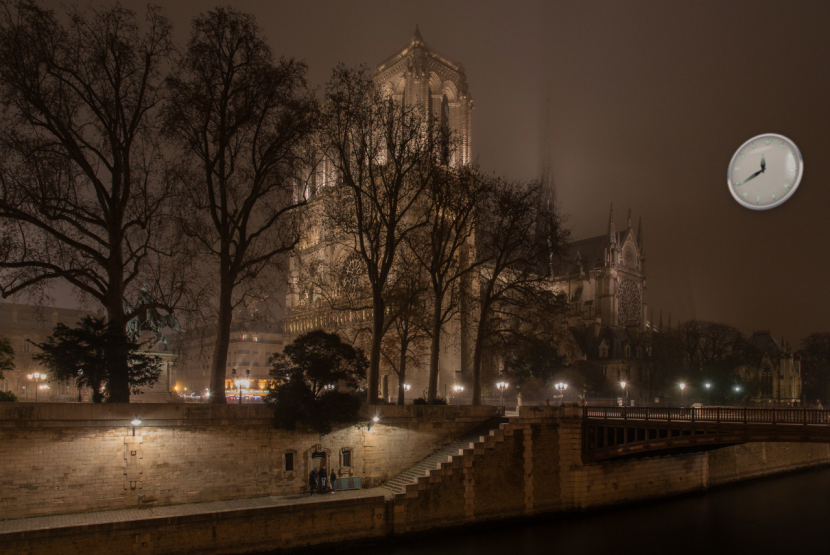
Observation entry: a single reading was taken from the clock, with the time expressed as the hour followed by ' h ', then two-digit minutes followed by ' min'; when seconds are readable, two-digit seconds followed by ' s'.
11 h 39 min
